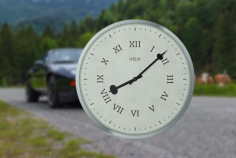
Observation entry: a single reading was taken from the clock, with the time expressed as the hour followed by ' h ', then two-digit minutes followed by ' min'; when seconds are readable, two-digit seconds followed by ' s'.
8 h 08 min
